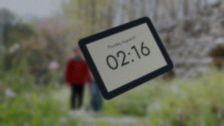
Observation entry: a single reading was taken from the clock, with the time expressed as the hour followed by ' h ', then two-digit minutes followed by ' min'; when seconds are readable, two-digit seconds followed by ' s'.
2 h 16 min
